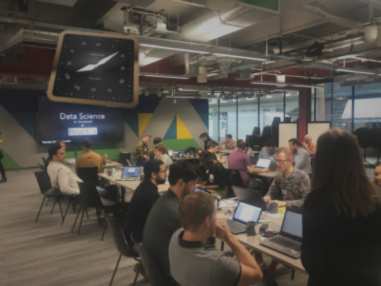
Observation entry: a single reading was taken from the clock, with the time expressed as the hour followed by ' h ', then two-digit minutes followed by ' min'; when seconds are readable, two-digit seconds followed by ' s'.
8 h 08 min
